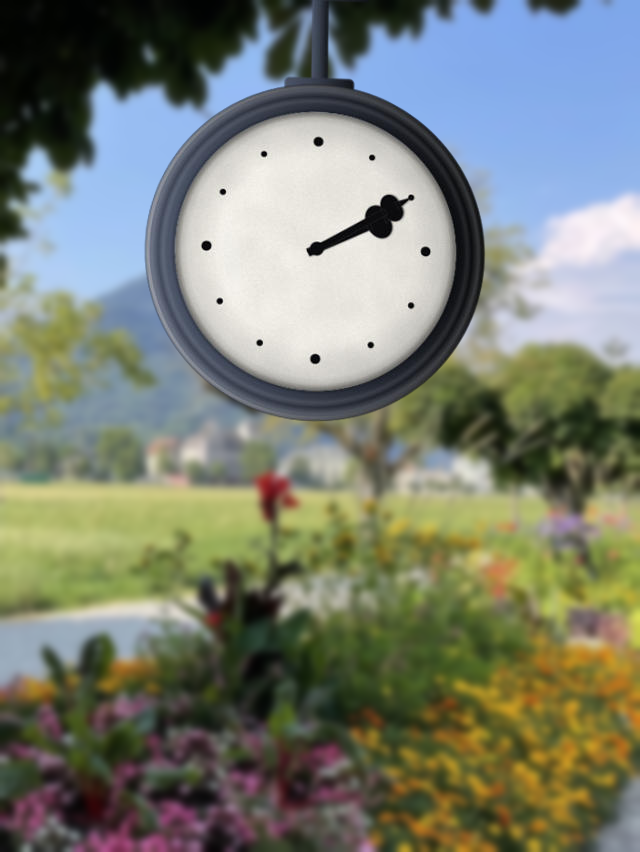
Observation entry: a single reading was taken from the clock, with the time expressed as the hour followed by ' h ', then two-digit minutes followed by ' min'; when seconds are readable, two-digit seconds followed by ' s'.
2 h 10 min
